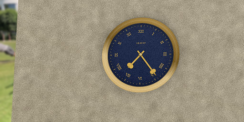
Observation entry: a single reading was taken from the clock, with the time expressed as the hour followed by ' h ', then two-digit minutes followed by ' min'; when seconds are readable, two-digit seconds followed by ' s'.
7 h 24 min
